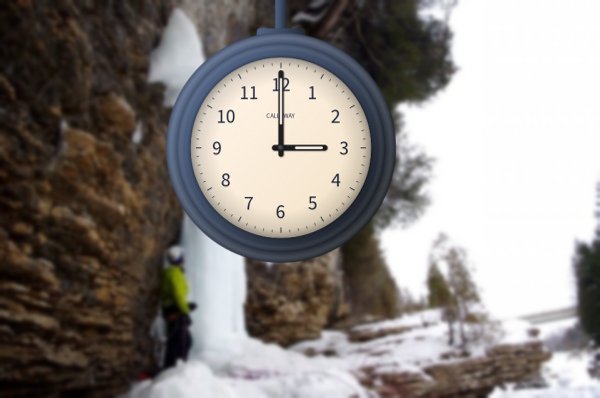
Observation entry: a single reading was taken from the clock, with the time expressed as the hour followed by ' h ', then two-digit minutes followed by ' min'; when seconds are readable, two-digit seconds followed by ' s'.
3 h 00 min
